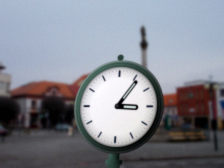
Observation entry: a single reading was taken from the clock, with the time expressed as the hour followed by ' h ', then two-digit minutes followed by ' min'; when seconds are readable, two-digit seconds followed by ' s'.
3 h 06 min
